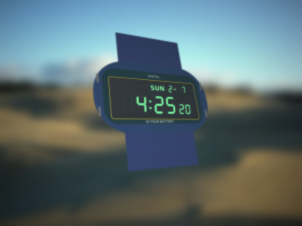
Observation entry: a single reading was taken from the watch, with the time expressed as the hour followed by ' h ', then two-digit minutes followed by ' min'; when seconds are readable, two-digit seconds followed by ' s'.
4 h 25 min 20 s
